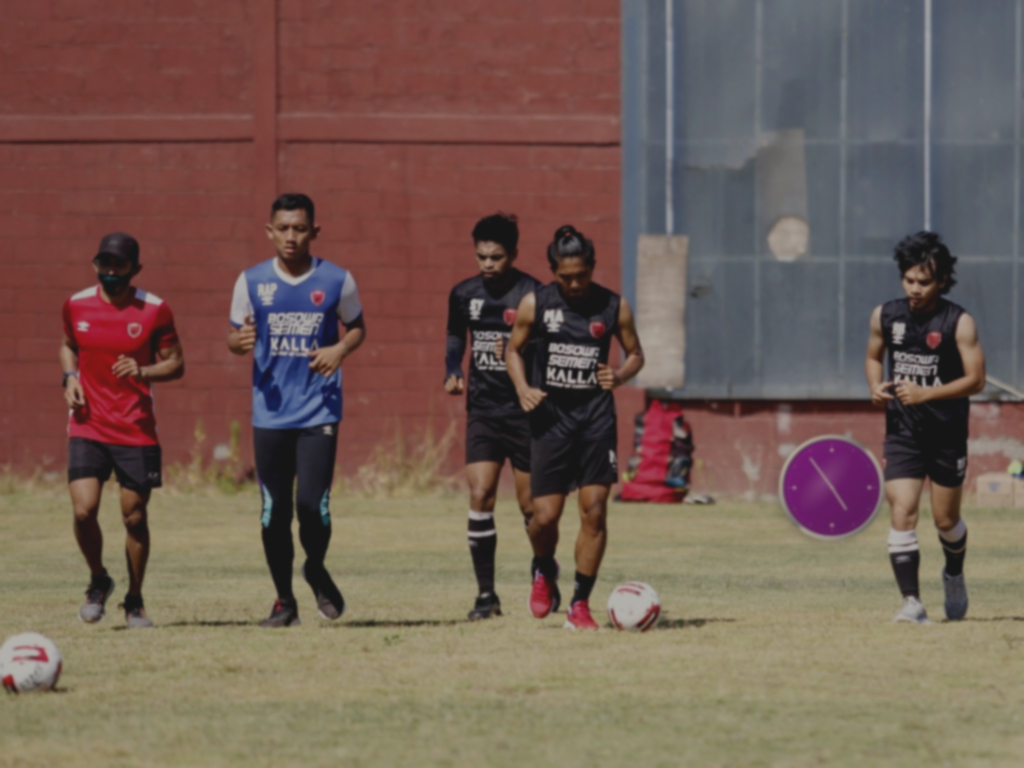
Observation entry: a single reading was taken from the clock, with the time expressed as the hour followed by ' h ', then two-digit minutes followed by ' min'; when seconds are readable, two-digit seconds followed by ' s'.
4 h 54 min
